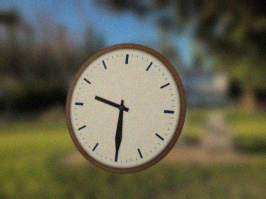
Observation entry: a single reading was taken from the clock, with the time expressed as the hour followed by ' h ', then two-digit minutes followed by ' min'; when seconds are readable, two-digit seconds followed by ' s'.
9 h 30 min
